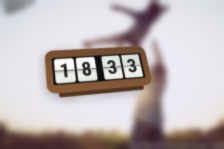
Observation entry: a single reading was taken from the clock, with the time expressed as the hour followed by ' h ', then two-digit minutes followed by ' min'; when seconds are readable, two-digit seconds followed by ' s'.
18 h 33 min
